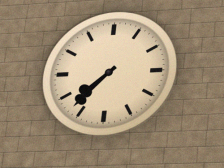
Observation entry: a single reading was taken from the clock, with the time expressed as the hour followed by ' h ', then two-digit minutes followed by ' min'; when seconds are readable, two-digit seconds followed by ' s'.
7 h 37 min
